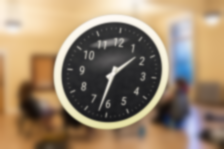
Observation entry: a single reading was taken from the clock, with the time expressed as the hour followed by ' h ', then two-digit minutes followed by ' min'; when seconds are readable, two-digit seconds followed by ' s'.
1 h 32 min
